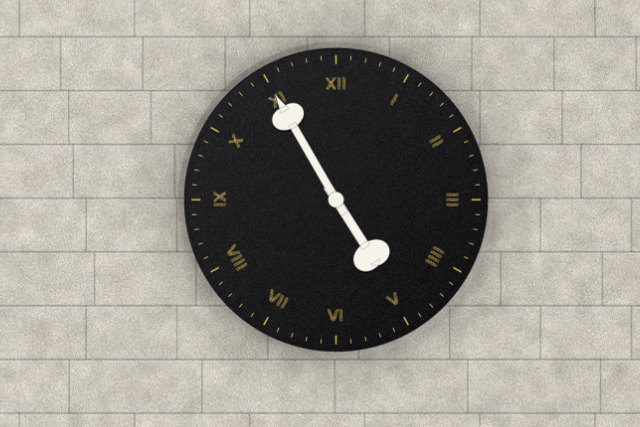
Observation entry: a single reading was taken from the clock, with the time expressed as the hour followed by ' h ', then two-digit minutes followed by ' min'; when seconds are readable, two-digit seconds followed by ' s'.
4 h 55 min
